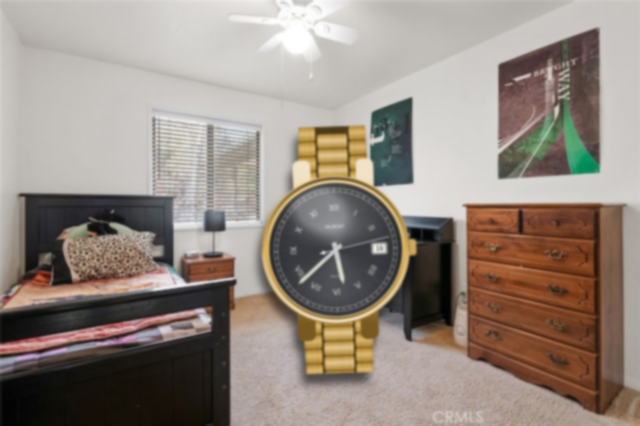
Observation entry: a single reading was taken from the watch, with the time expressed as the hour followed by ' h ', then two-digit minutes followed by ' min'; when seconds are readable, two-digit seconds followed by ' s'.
5 h 38 min 13 s
